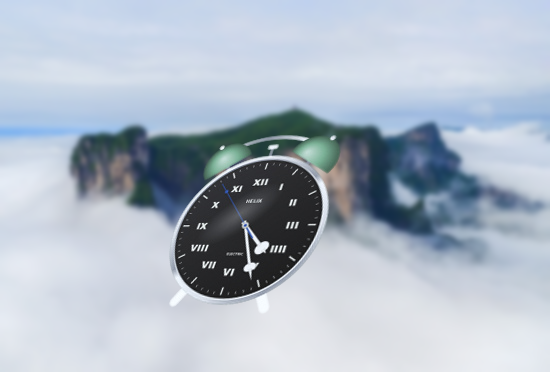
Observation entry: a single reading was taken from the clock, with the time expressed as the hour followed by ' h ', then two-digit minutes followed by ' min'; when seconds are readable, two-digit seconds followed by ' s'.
4 h 25 min 53 s
